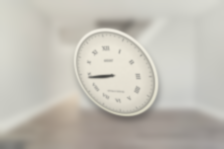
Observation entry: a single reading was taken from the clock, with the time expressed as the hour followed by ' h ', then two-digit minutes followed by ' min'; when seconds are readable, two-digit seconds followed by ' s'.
8 h 44 min
